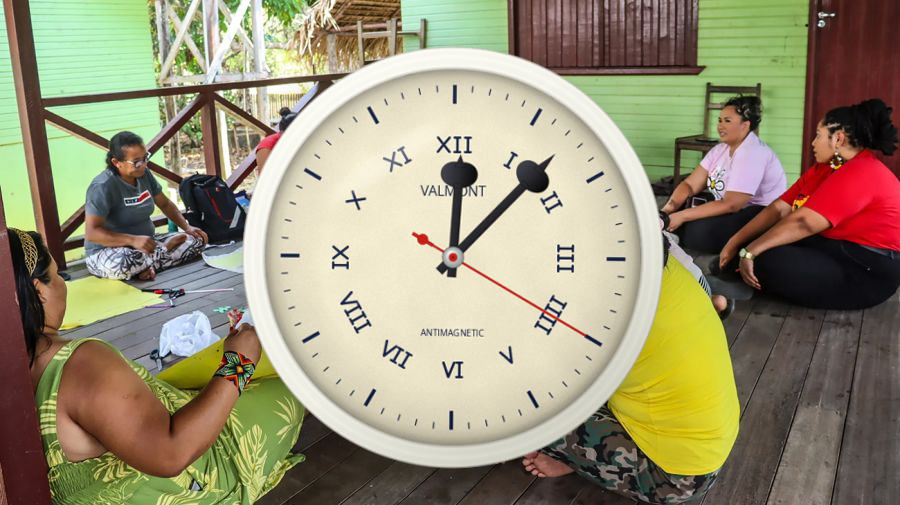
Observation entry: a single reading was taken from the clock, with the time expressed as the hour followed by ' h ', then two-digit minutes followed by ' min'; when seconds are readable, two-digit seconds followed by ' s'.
12 h 07 min 20 s
